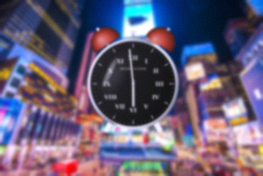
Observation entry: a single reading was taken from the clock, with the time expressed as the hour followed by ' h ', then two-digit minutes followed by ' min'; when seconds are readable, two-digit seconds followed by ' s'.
5 h 59 min
